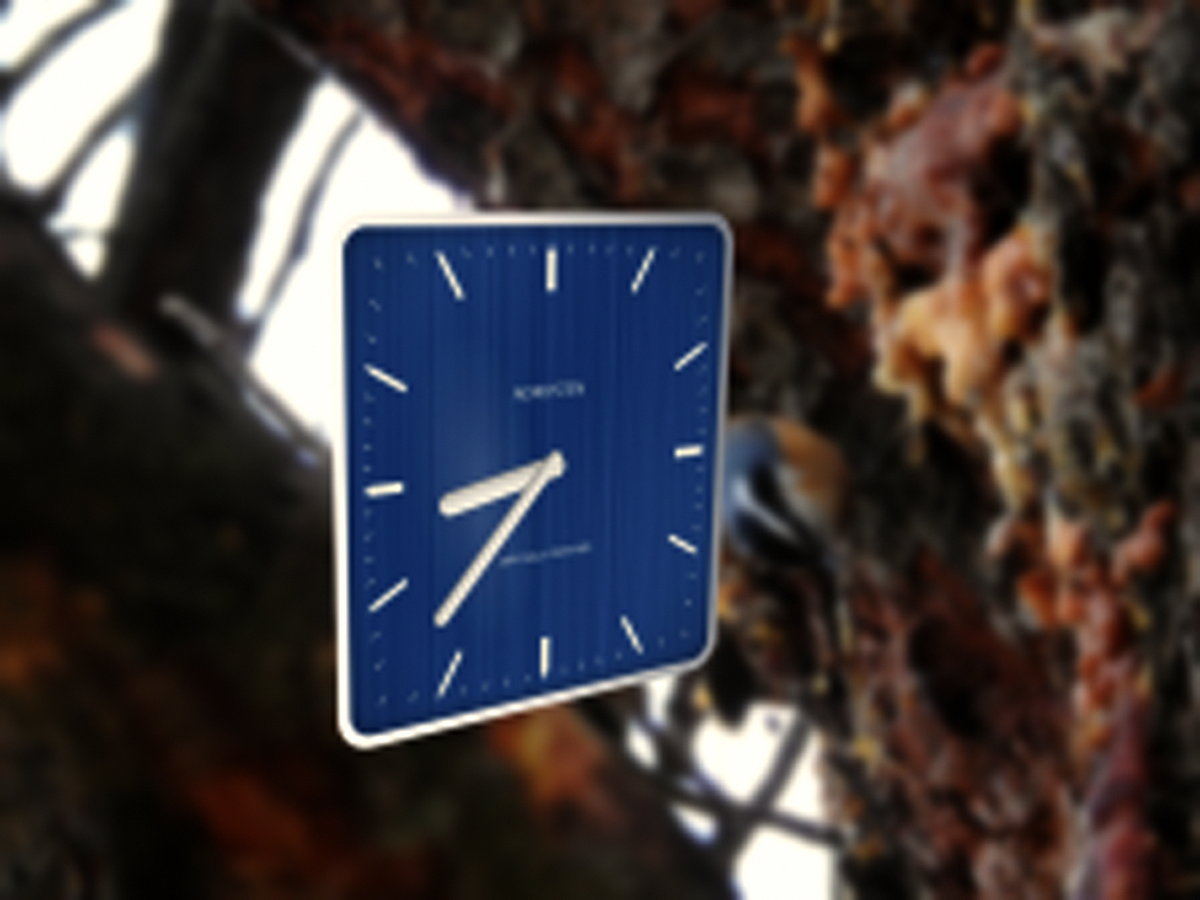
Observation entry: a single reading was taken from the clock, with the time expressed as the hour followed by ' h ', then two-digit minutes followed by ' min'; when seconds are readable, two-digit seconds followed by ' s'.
8 h 37 min
